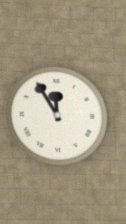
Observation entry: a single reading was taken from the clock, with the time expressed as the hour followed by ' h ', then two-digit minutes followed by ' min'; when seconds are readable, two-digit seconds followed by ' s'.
11 h 55 min
